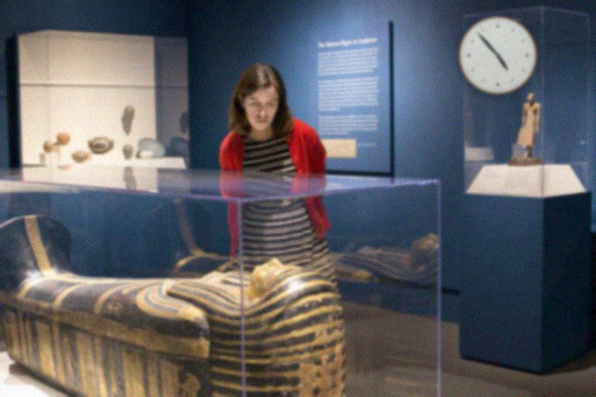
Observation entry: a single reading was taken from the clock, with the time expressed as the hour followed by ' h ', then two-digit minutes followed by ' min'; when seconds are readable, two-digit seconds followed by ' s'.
4 h 53 min
